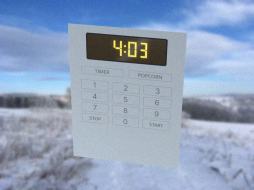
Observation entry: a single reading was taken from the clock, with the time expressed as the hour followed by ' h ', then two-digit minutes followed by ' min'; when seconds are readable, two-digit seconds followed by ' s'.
4 h 03 min
